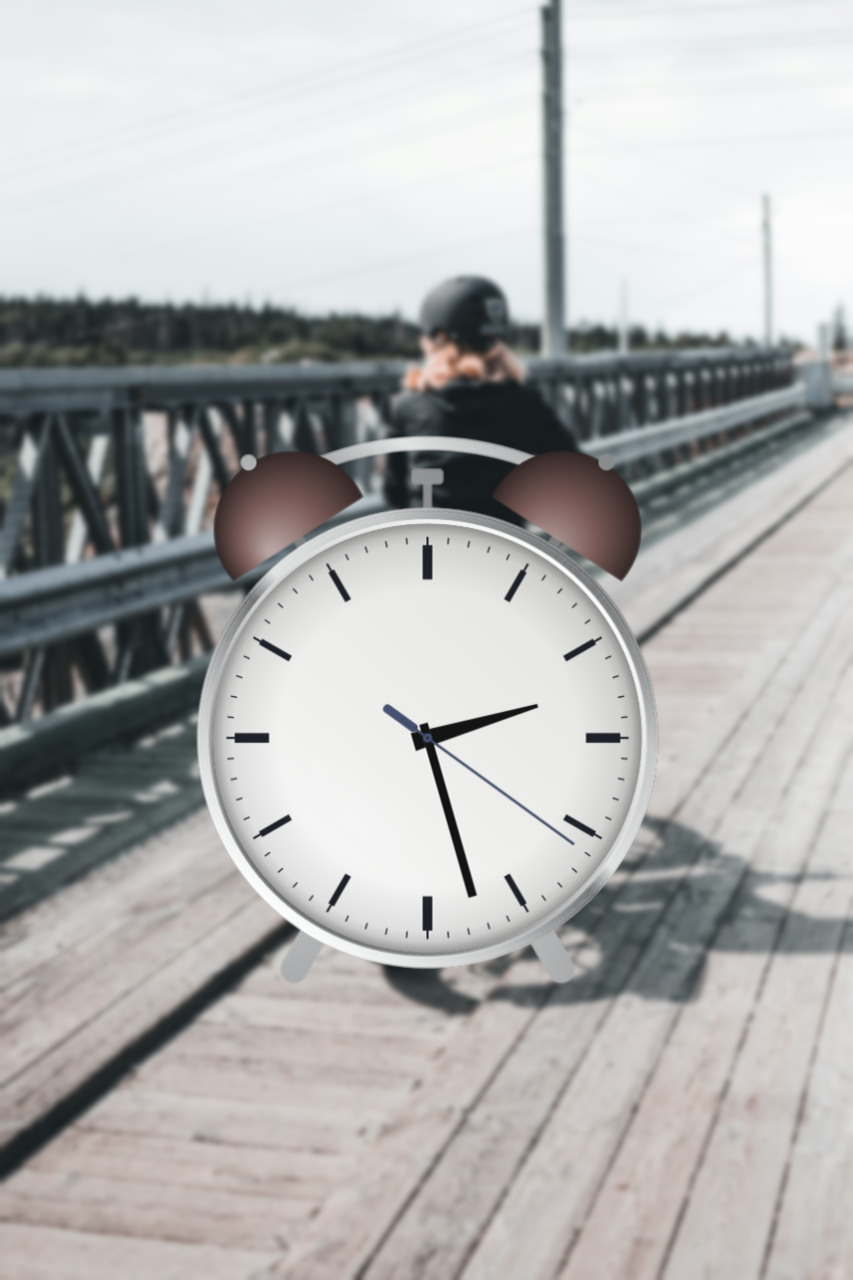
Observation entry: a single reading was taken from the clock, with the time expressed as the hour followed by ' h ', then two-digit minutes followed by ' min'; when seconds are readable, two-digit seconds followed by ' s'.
2 h 27 min 21 s
